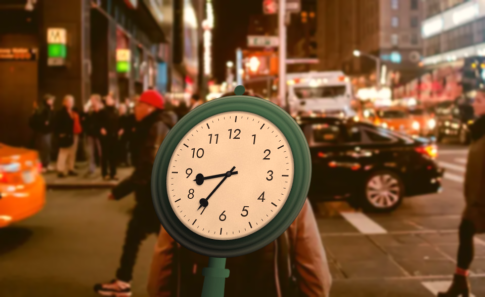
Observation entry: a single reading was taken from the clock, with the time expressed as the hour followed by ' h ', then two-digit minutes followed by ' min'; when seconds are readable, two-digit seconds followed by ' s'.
8 h 36 min
